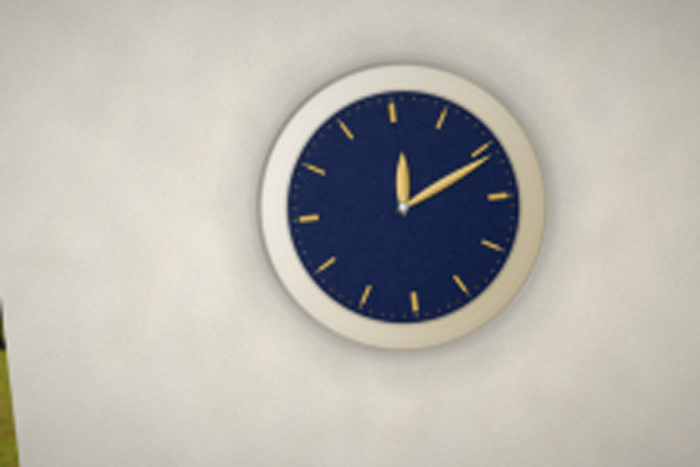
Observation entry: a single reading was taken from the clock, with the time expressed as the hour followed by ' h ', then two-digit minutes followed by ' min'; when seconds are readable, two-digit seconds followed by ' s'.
12 h 11 min
